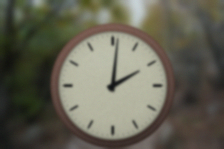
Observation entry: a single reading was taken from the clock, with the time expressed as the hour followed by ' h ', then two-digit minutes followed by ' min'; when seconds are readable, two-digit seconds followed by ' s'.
2 h 01 min
